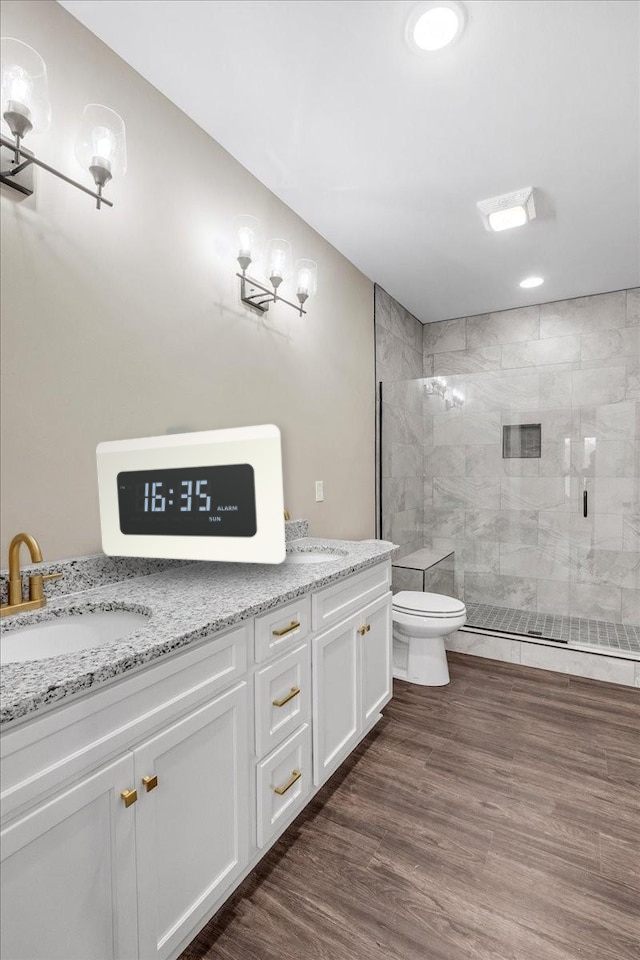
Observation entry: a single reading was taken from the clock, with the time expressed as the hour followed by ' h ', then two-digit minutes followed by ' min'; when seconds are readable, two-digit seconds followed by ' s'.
16 h 35 min
